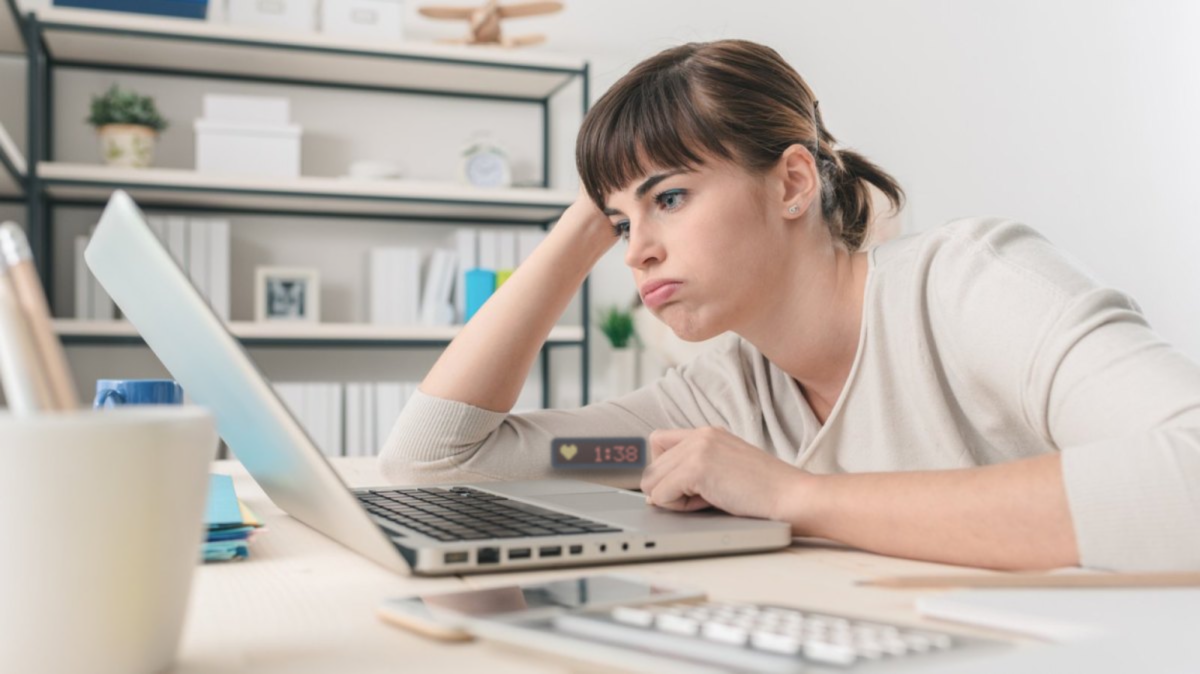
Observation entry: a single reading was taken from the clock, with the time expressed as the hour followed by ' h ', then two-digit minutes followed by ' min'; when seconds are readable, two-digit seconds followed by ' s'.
1 h 38 min
